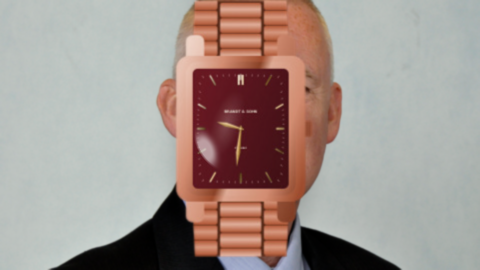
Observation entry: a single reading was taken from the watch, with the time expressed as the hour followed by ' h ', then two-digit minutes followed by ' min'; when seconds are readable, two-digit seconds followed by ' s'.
9 h 31 min
